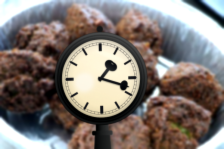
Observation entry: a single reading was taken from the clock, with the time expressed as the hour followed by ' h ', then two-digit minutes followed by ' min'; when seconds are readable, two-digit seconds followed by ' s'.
1 h 18 min
